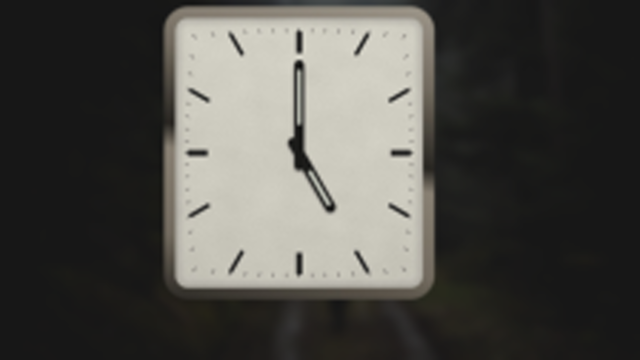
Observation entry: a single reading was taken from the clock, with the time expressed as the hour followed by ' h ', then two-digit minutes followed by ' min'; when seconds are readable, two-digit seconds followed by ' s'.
5 h 00 min
